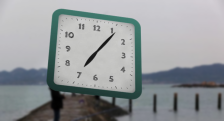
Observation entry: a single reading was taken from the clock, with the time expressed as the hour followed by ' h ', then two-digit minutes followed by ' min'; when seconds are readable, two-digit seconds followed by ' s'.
7 h 06 min
